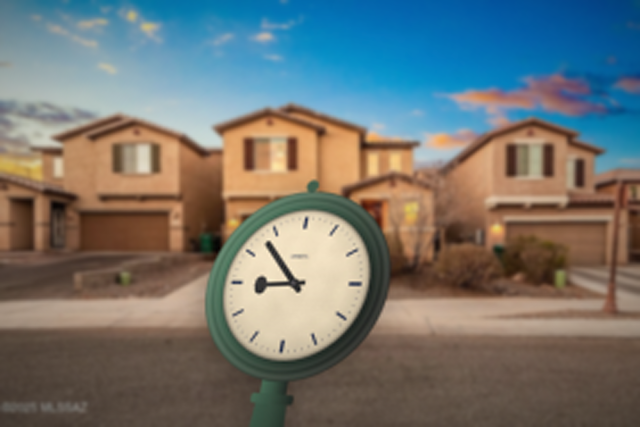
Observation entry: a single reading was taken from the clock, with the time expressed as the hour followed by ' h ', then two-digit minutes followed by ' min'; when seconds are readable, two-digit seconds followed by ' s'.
8 h 53 min
